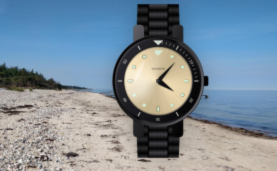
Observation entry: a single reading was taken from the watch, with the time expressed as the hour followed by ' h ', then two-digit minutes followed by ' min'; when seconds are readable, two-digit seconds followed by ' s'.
4 h 07 min
